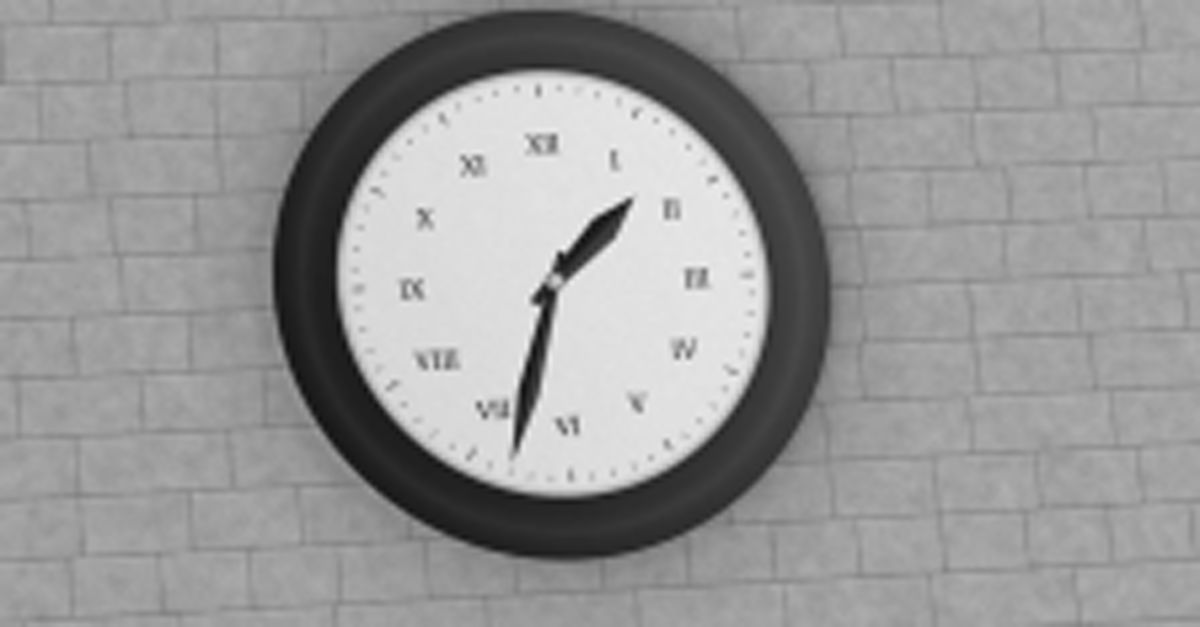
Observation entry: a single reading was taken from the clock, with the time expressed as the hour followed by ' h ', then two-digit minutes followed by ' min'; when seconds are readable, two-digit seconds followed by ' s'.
1 h 33 min
